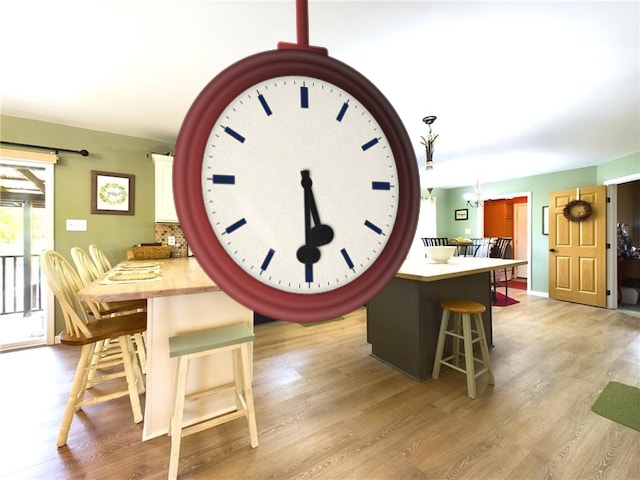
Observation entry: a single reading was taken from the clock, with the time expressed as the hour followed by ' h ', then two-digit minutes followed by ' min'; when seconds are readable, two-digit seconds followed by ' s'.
5 h 30 min
